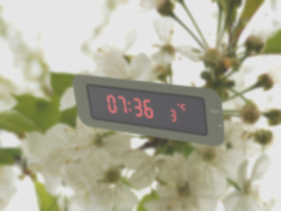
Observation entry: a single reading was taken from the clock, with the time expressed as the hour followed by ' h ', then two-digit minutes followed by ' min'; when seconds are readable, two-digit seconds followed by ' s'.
7 h 36 min
